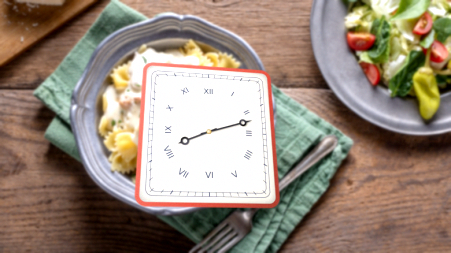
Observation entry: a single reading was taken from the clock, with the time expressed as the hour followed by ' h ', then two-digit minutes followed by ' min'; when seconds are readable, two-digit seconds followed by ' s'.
8 h 12 min
